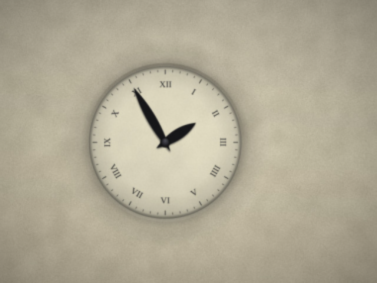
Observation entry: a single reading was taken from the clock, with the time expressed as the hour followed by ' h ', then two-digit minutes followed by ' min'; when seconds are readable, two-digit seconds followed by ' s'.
1 h 55 min
